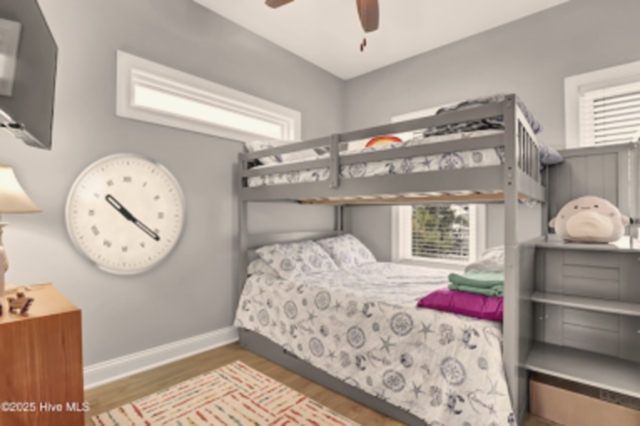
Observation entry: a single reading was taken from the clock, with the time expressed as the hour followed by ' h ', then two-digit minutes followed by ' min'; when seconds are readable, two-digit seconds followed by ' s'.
10 h 21 min
